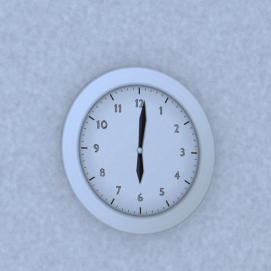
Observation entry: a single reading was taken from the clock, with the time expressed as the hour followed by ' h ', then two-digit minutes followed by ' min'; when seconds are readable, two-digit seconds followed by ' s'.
6 h 01 min
